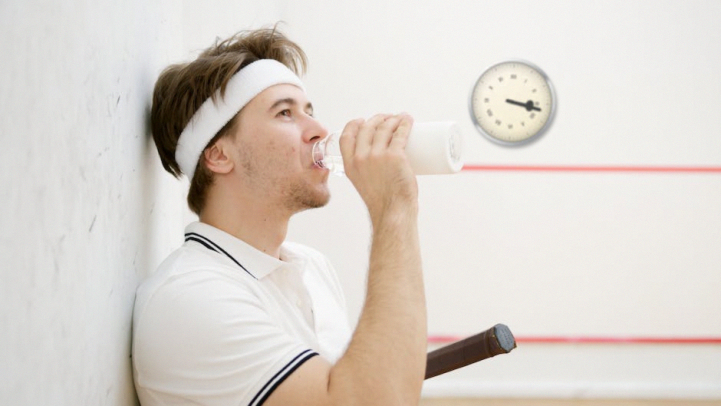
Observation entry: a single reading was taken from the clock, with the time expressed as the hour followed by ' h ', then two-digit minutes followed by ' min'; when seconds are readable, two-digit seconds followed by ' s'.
3 h 17 min
